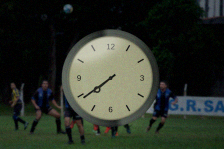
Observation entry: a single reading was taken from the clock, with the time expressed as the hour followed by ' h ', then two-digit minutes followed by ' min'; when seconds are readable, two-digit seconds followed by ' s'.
7 h 39 min
